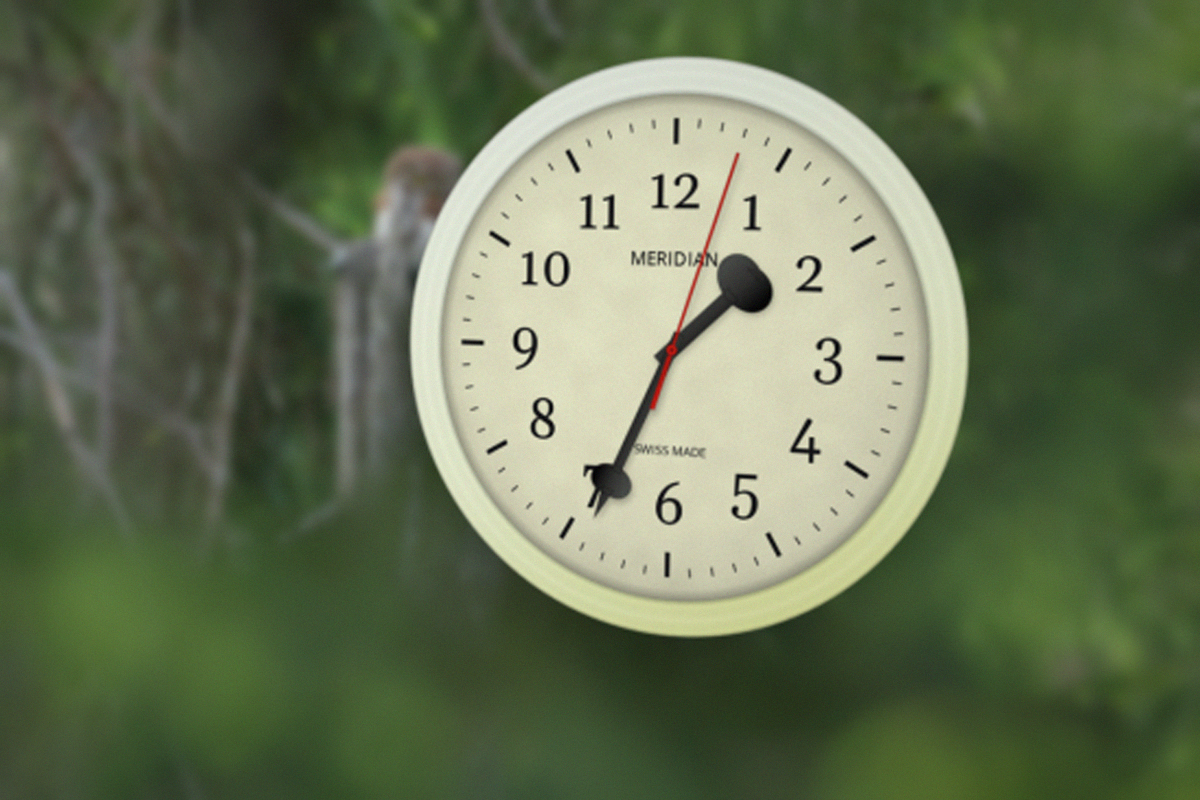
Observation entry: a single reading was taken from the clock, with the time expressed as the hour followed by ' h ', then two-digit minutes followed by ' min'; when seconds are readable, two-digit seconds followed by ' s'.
1 h 34 min 03 s
